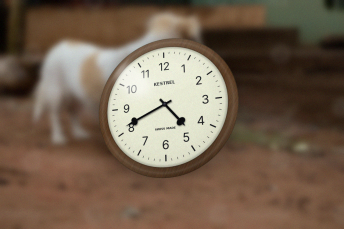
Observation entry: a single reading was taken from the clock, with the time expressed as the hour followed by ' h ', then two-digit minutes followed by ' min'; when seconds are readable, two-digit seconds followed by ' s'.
4 h 41 min
